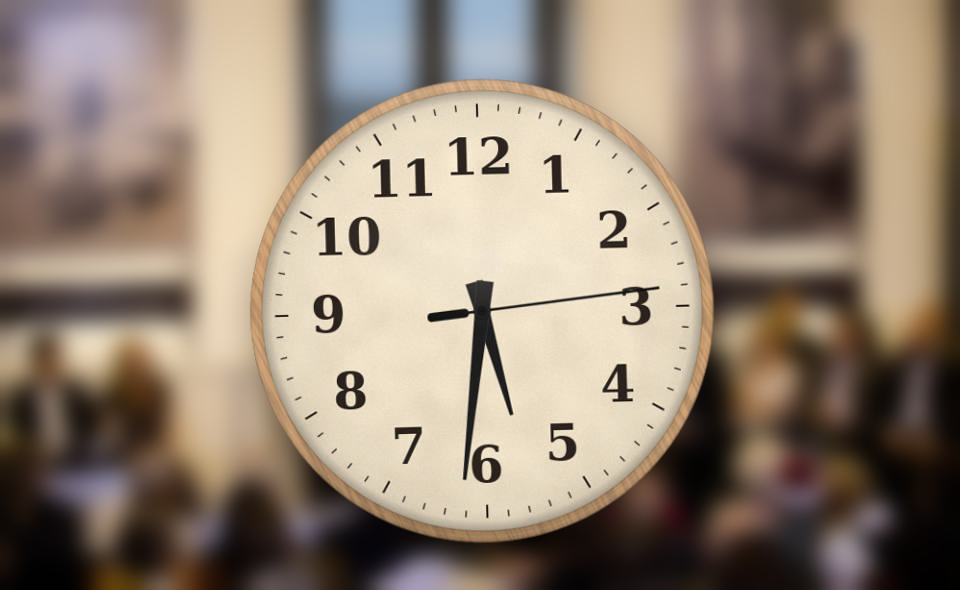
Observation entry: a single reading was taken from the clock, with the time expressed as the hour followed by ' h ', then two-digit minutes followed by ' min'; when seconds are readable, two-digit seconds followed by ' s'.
5 h 31 min 14 s
